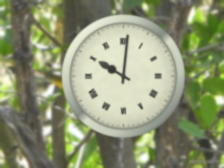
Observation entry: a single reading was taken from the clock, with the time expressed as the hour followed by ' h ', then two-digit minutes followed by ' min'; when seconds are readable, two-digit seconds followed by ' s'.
10 h 01 min
